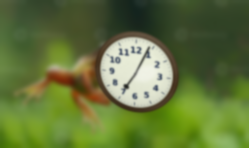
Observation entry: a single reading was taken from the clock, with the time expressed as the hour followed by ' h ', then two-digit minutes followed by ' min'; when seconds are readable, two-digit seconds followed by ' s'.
7 h 04 min
